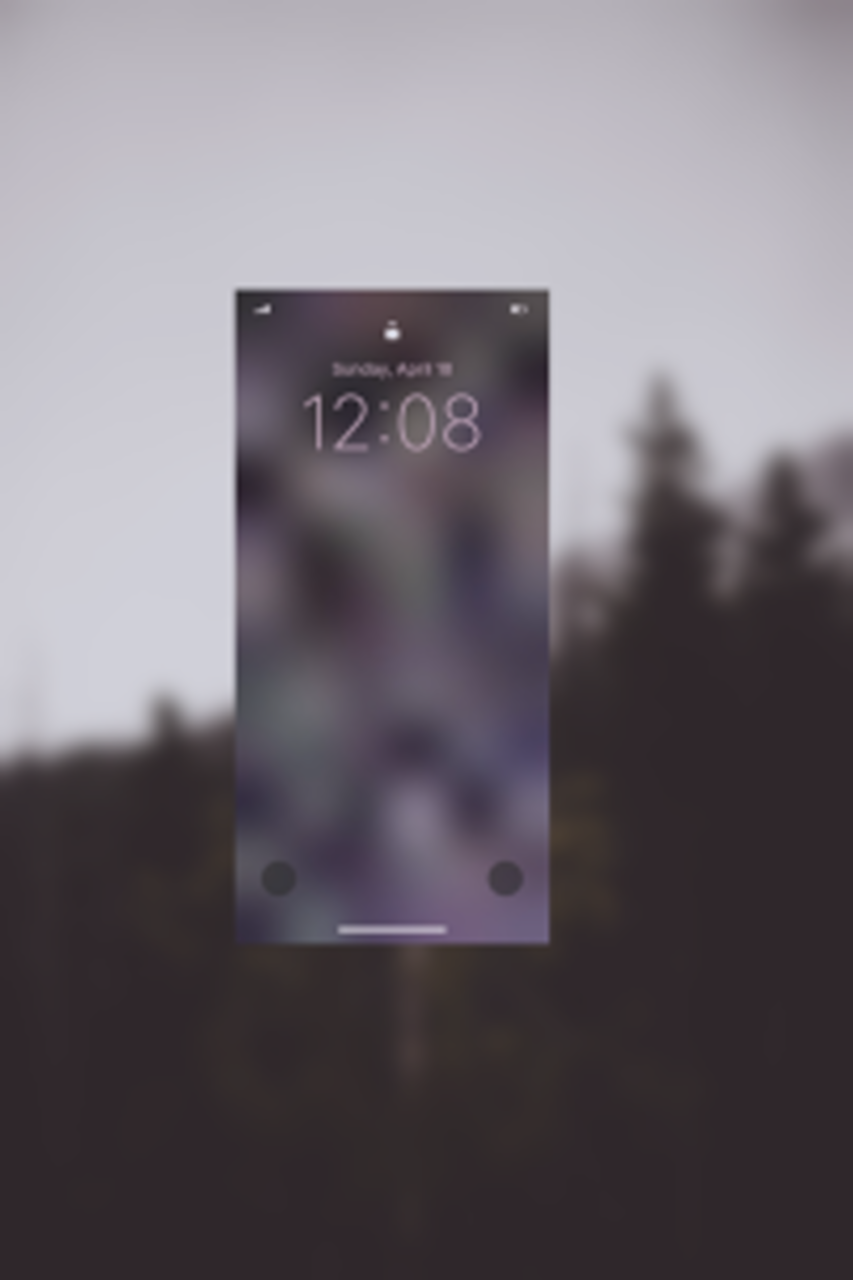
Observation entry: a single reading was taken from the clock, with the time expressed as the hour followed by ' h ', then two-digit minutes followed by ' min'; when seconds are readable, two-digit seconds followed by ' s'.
12 h 08 min
